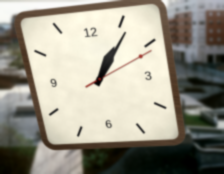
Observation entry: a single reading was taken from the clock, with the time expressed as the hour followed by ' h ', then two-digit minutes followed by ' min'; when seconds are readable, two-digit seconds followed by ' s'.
1 h 06 min 11 s
